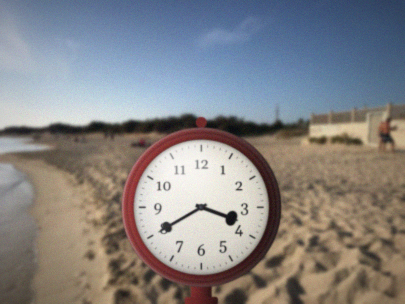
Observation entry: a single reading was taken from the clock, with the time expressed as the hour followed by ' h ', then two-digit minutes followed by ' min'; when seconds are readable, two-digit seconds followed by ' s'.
3 h 40 min
